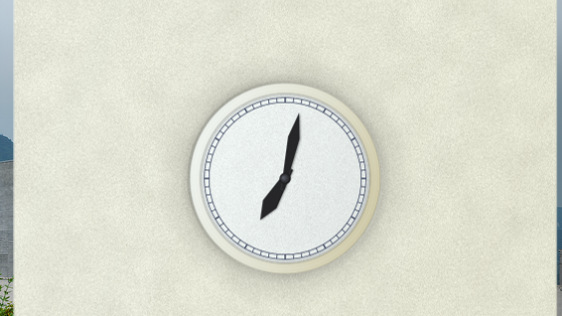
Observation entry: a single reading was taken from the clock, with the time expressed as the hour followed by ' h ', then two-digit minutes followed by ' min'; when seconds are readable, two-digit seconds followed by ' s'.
7 h 02 min
